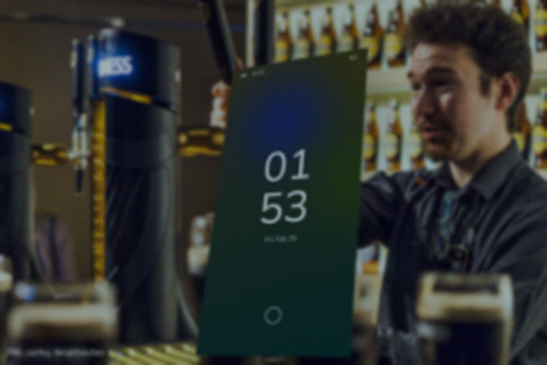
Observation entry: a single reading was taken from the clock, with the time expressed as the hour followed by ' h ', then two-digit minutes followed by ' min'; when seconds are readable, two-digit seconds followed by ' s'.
1 h 53 min
